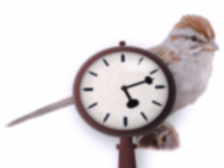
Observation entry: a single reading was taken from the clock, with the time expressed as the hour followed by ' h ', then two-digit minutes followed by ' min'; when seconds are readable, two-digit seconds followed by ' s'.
5 h 12 min
